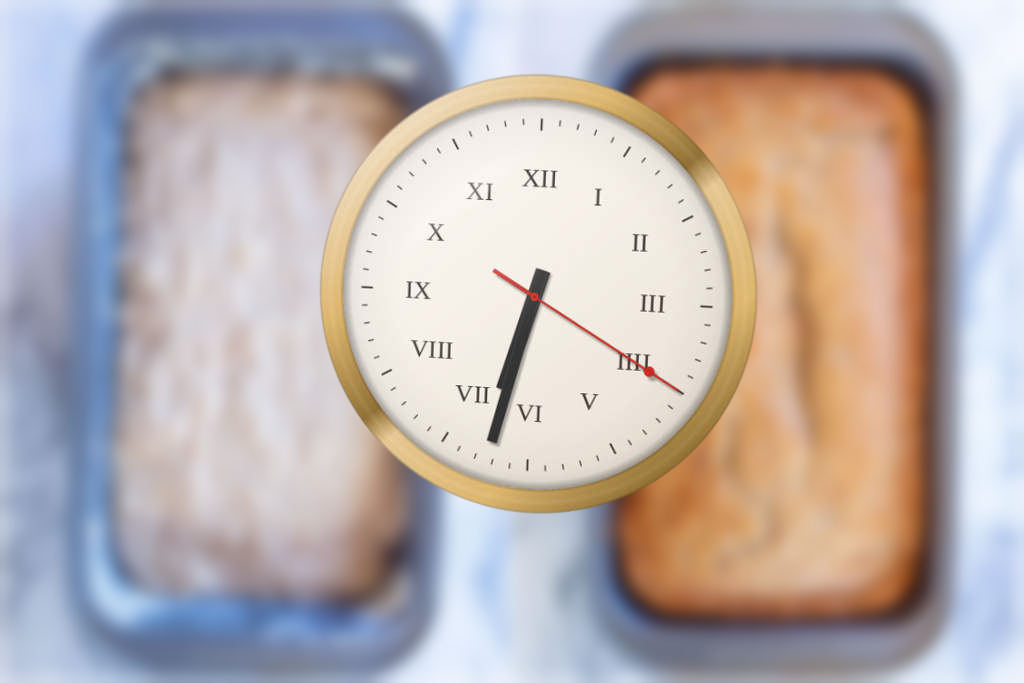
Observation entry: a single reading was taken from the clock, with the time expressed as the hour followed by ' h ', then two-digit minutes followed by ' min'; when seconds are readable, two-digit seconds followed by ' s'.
6 h 32 min 20 s
